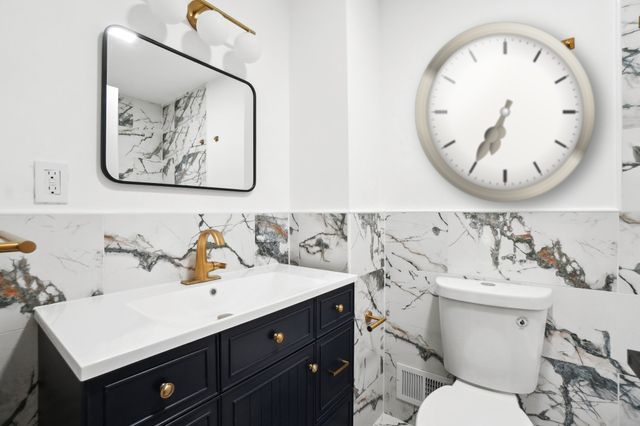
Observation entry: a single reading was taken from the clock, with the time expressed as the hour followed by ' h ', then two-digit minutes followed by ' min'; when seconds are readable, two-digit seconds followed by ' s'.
6 h 35 min
